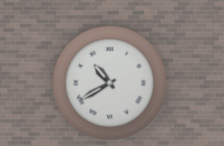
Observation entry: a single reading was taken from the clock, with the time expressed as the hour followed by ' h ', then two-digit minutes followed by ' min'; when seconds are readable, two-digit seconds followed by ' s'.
10 h 40 min
